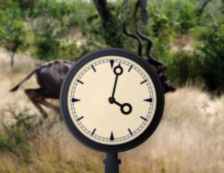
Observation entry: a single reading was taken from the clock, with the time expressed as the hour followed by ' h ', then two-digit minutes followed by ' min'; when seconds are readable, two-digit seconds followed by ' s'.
4 h 02 min
